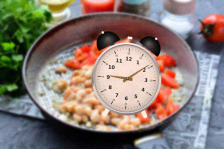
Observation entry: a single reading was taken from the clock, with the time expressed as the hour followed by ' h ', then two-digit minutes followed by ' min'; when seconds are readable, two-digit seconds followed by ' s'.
9 h 09 min
